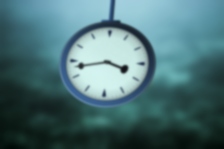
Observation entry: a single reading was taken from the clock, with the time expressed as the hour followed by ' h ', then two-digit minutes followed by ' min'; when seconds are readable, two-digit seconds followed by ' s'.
3 h 43 min
